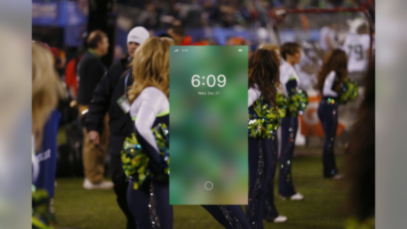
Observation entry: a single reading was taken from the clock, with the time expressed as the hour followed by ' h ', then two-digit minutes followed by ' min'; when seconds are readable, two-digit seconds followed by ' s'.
6 h 09 min
